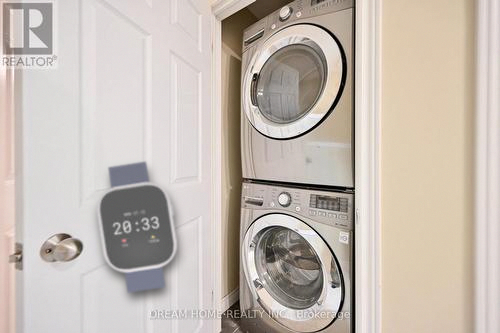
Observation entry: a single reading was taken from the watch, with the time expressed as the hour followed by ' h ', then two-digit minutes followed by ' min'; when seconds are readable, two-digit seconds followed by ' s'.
20 h 33 min
